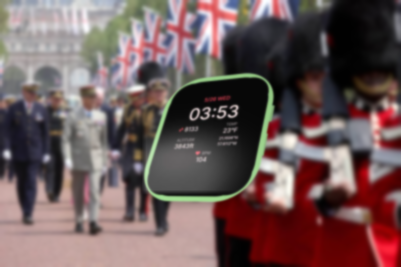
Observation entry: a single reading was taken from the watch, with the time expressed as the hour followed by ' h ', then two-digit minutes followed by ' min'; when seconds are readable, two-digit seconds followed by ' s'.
3 h 53 min
